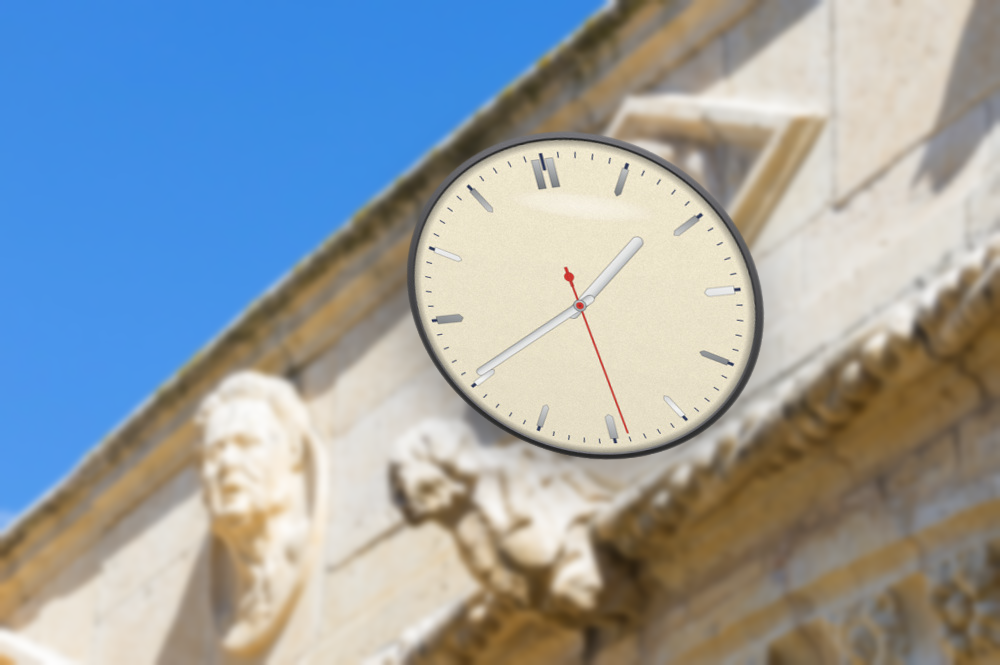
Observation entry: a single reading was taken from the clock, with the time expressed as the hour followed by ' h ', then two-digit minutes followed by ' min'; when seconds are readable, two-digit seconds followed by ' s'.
1 h 40 min 29 s
